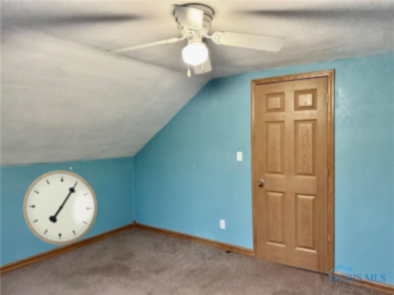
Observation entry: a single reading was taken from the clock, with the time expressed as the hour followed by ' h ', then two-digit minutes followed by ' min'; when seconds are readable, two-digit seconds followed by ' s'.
7 h 05 min
